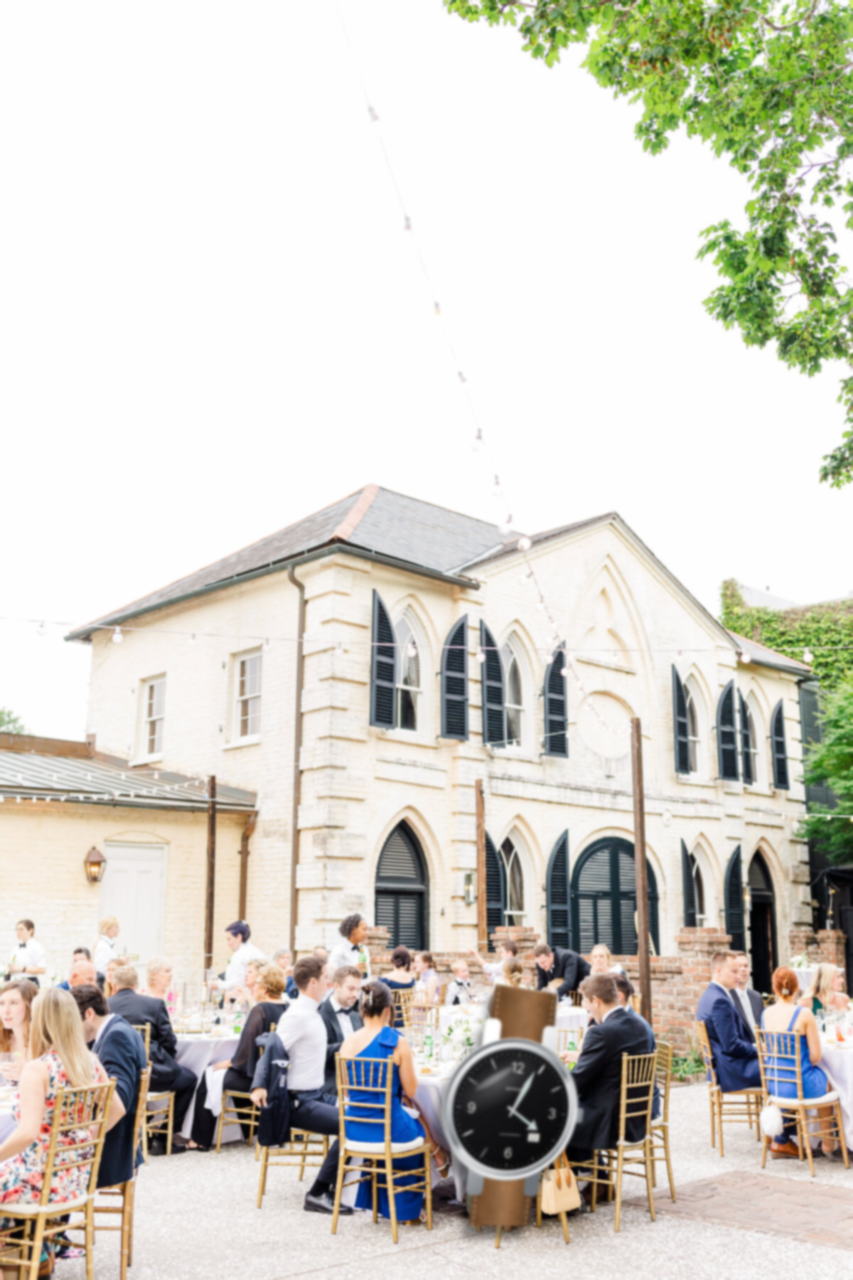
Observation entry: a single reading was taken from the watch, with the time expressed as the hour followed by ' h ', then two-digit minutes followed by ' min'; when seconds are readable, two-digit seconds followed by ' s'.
4 h 04 min
